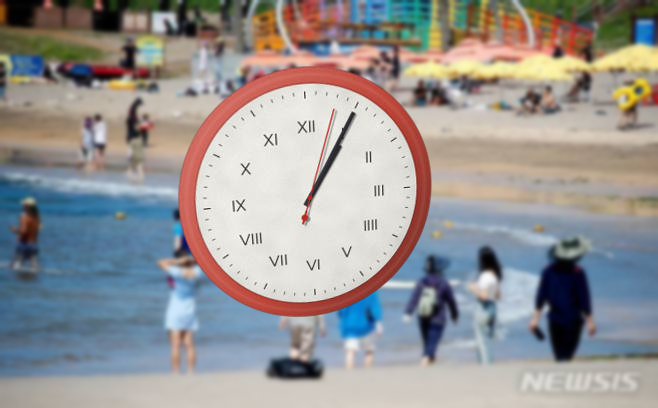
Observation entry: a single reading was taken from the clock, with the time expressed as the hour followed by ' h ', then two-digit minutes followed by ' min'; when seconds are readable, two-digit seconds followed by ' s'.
1 h 05 min 03 s
